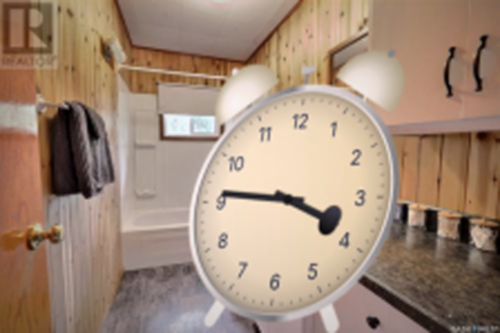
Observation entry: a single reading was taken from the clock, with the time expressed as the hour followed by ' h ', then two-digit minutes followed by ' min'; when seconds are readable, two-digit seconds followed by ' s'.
3 h 46 min
